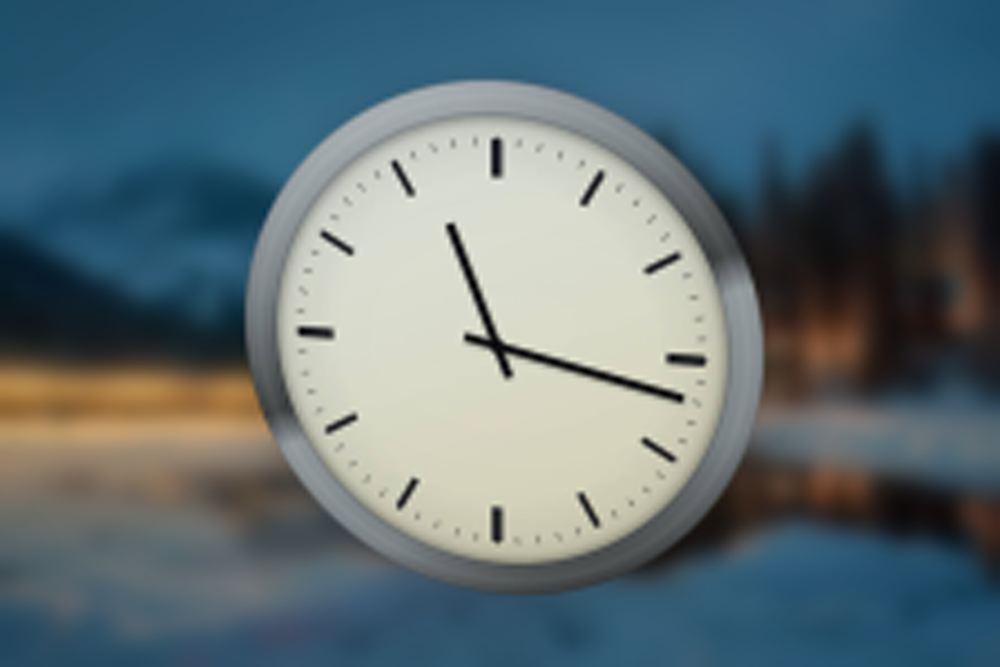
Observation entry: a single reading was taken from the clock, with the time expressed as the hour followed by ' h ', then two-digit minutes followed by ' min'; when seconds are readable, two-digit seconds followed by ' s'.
11 h 17 min
